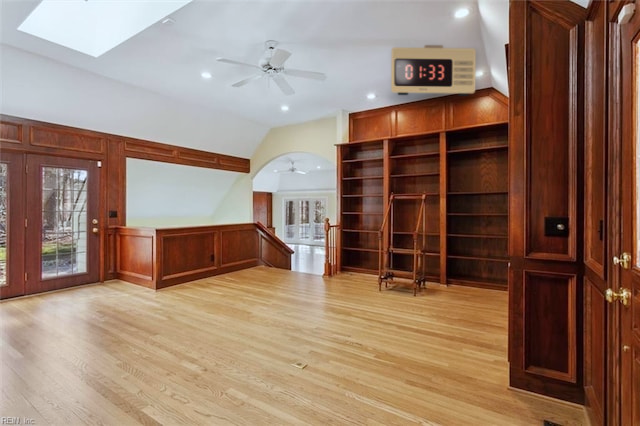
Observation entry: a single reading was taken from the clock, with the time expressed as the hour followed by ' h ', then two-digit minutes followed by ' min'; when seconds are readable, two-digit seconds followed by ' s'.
1 h 33 min
